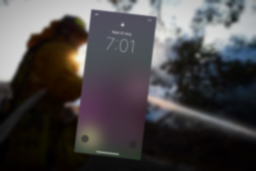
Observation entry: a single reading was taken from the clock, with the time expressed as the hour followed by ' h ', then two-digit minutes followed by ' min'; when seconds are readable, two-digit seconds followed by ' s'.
7 h 01 min
